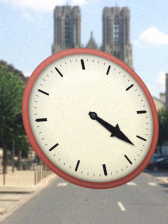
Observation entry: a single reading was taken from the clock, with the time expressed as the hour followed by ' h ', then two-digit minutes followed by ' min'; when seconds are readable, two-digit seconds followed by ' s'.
4 h 22 min
